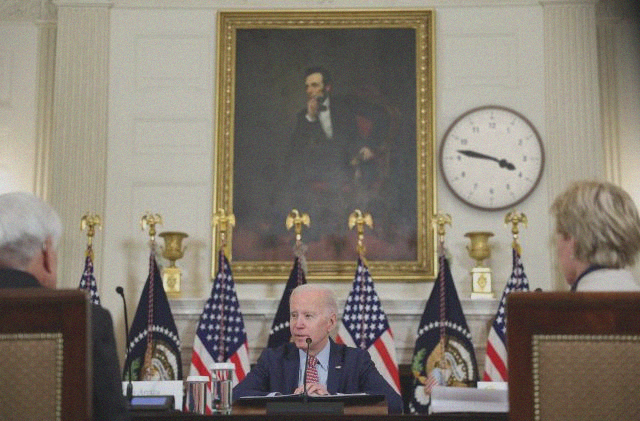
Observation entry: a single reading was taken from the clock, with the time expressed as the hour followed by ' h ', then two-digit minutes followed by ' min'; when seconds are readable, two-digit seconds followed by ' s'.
3 h 47 min
